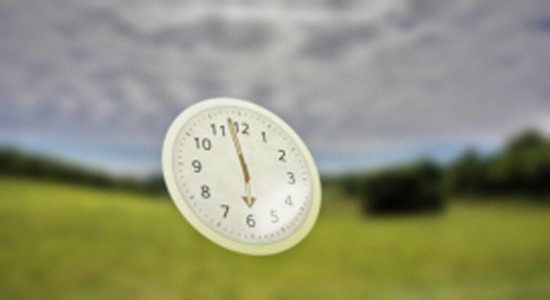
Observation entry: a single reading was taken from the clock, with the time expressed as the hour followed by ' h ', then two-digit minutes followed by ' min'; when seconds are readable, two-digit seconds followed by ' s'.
5 h 58 min
